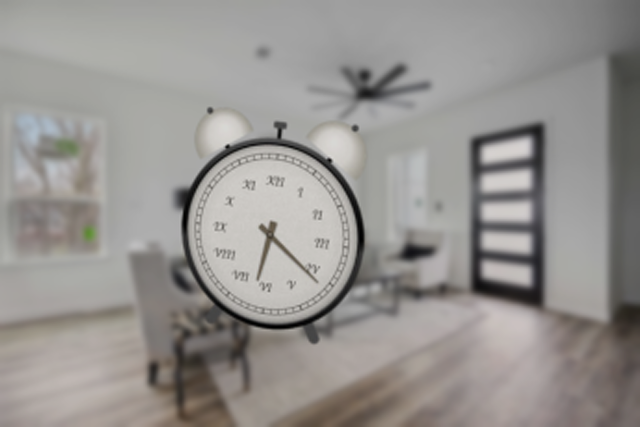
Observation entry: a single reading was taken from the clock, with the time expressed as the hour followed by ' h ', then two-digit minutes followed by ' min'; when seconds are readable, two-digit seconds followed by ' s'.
6 h 21 min
